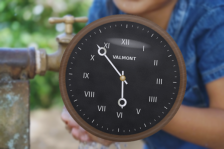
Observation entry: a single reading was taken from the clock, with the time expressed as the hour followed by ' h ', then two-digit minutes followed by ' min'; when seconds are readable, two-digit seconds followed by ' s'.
5 h 53 min
